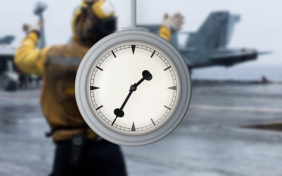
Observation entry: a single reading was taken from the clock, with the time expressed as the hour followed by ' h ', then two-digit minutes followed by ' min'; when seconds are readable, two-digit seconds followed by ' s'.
1 h 35 min
